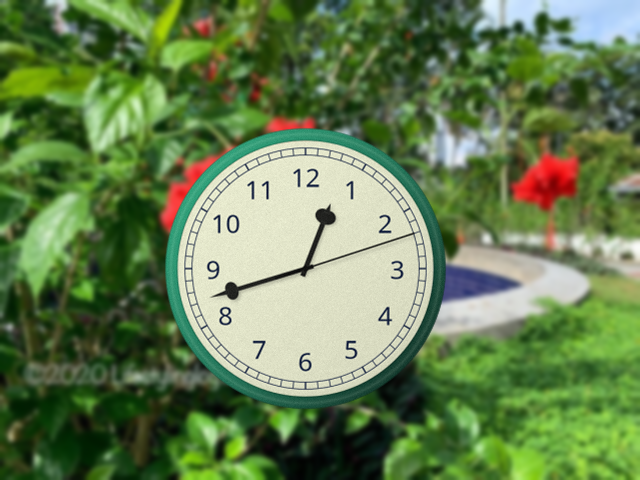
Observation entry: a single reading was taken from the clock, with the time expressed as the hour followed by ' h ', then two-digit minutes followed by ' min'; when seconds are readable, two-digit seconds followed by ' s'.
12 h 42 min 12 s
